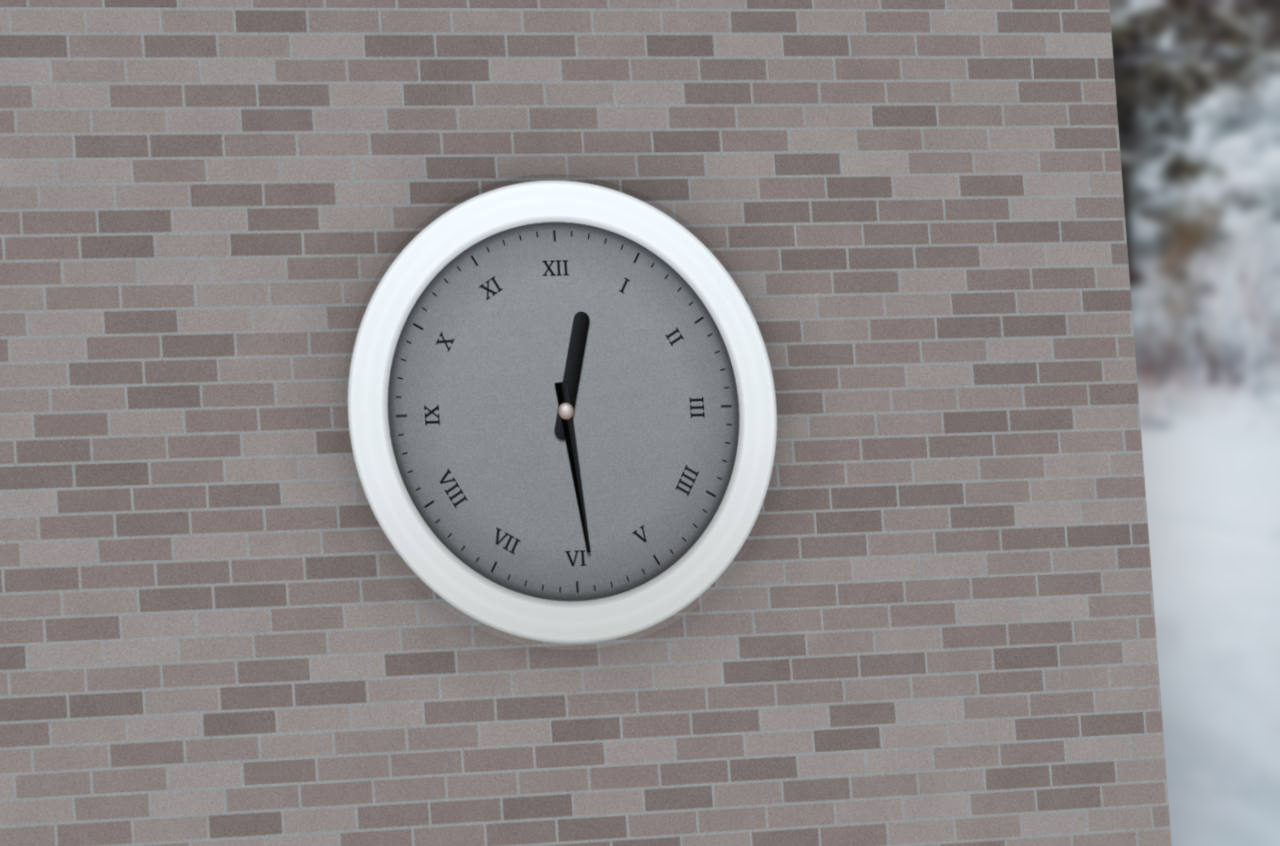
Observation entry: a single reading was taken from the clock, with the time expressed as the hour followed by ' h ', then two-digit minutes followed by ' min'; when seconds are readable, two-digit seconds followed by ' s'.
12 h 29 min
